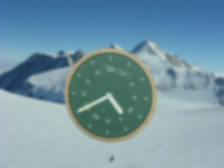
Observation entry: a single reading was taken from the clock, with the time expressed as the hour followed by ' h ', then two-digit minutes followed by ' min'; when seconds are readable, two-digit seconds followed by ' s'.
4 h 40 min
